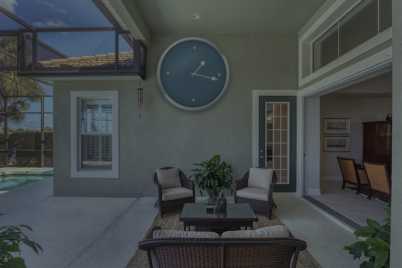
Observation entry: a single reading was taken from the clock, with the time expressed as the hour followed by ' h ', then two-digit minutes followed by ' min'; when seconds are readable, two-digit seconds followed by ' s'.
1 h 17 min
